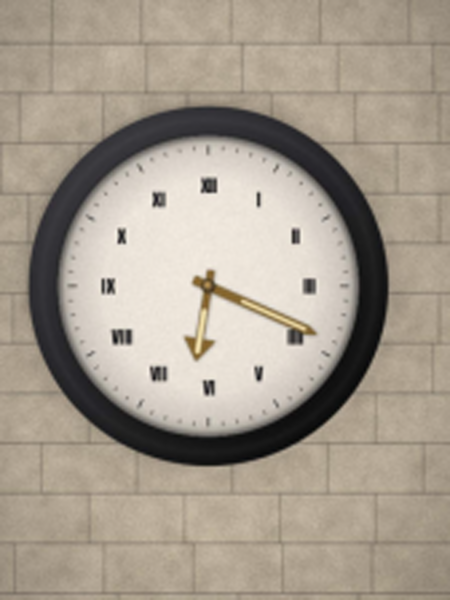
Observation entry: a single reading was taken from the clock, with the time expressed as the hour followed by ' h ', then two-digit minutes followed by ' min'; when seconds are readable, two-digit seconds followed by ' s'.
6 h 19 min
